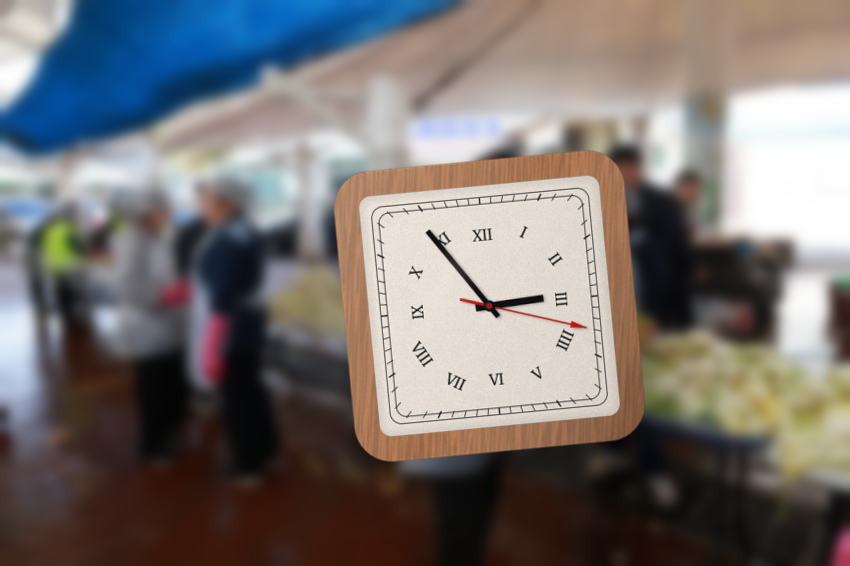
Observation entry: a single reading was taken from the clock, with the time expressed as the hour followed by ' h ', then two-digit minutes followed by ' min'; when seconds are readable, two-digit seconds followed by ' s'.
2 h 54 min 18 s
